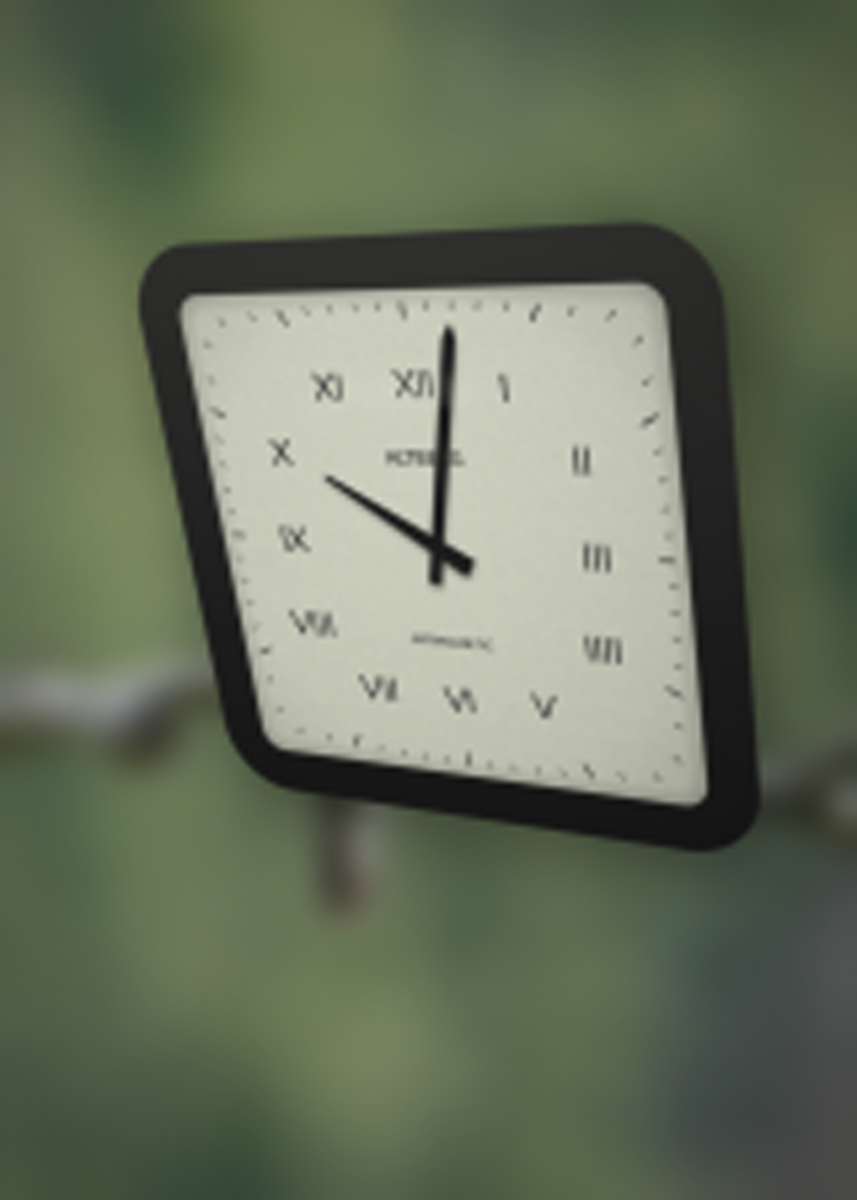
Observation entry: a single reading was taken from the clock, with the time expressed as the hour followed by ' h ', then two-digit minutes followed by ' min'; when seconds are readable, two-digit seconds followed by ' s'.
10 h 02 min
